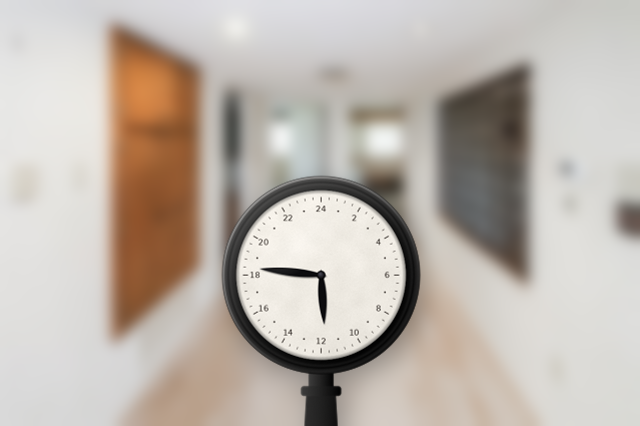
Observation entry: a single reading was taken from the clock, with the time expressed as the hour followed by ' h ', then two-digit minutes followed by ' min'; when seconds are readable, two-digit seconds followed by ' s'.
11 h 46 min
